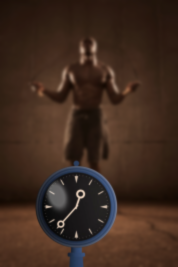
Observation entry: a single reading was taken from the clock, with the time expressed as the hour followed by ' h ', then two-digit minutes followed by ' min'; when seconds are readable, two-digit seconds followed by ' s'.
12 h 37 min
